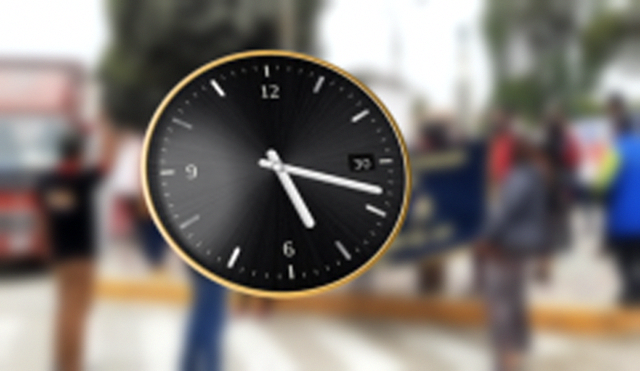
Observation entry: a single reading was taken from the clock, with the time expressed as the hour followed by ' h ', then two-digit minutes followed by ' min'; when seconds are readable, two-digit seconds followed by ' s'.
5 h 18 min
